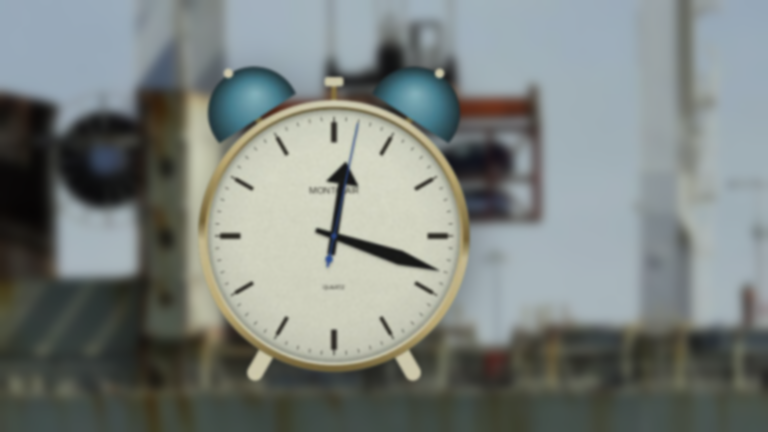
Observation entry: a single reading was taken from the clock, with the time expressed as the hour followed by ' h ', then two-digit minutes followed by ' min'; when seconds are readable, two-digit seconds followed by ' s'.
12 h 18 min 02 s
